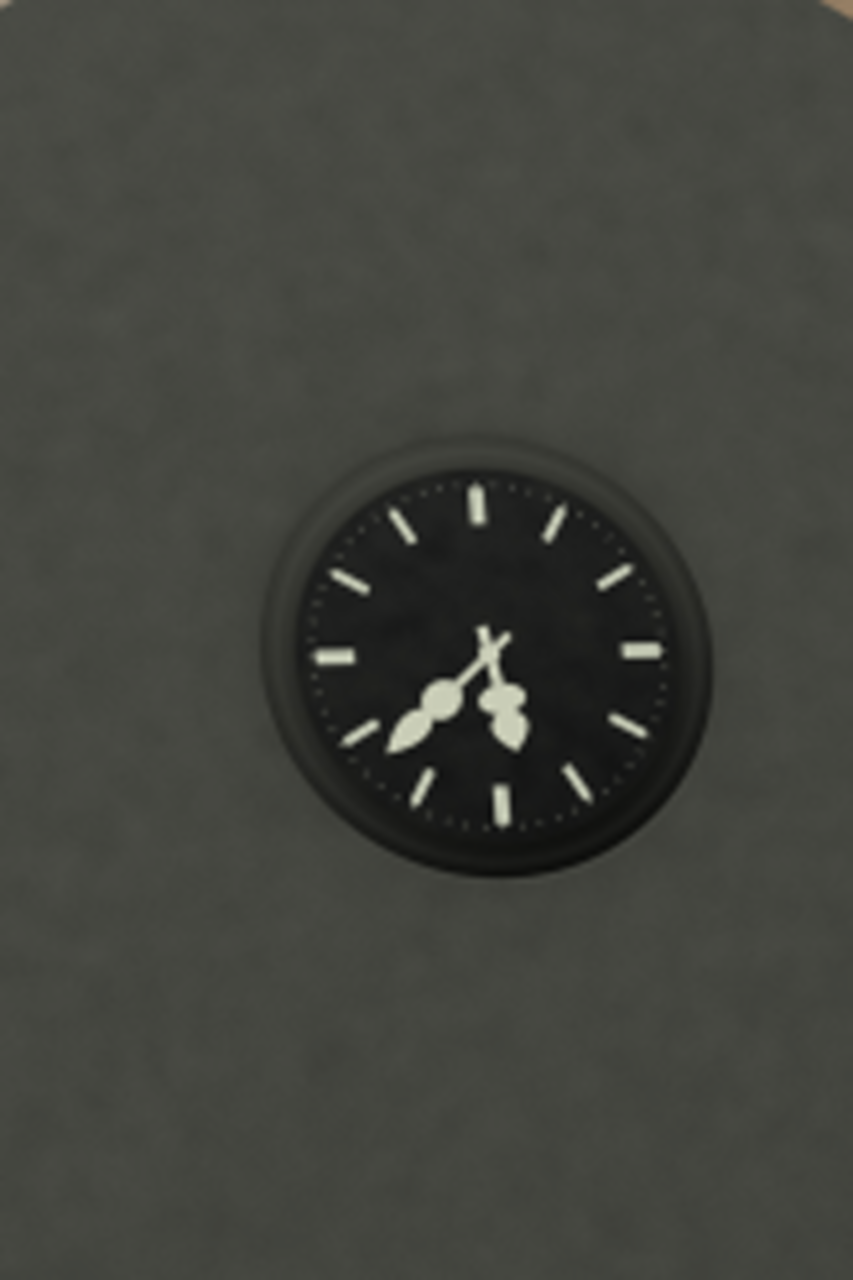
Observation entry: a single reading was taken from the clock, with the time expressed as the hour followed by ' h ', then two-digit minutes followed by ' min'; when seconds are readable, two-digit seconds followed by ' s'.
5 h 38 min
